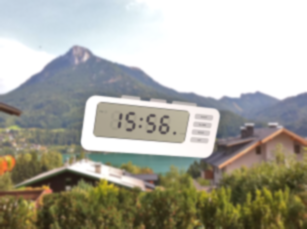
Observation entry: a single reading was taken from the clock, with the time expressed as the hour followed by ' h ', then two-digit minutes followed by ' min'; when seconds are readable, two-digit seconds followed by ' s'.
15 h 56 min
